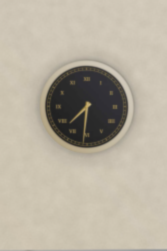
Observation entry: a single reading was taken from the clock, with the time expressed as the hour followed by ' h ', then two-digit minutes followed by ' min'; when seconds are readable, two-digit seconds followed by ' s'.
7 h 31 min
